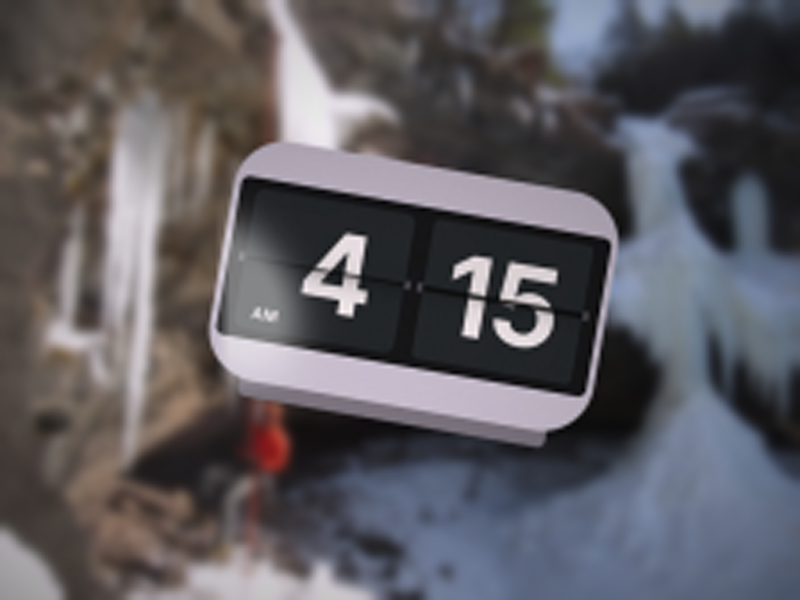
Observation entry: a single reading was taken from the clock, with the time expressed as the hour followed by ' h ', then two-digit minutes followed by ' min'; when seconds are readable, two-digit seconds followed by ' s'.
4 h 15 min
